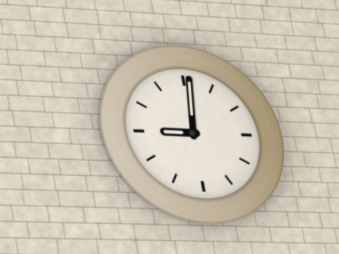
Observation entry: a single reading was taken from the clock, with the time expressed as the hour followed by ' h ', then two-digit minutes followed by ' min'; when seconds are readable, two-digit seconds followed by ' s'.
9 h 01 min
